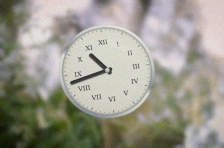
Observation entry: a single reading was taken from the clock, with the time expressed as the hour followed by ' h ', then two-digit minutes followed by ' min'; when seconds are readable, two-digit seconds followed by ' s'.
10 h 43 min
